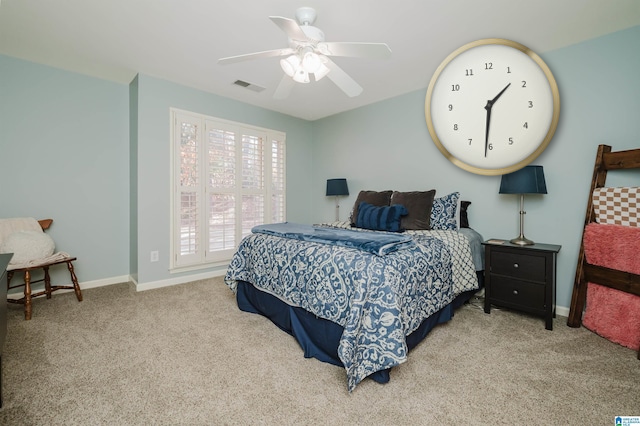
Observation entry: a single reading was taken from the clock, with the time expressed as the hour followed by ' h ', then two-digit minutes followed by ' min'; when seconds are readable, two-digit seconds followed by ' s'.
1 h 31 min
